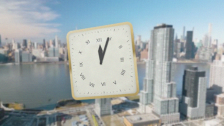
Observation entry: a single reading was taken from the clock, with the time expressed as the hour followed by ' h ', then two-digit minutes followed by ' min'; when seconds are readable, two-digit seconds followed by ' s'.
12 h 04 min
